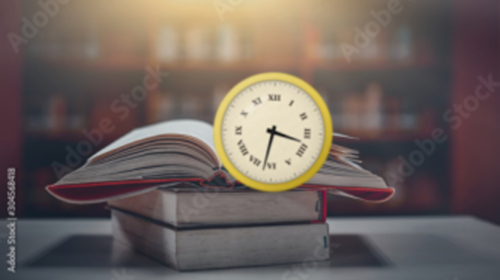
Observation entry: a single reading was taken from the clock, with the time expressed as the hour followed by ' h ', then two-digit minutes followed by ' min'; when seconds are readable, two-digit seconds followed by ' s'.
3 h 32 min
